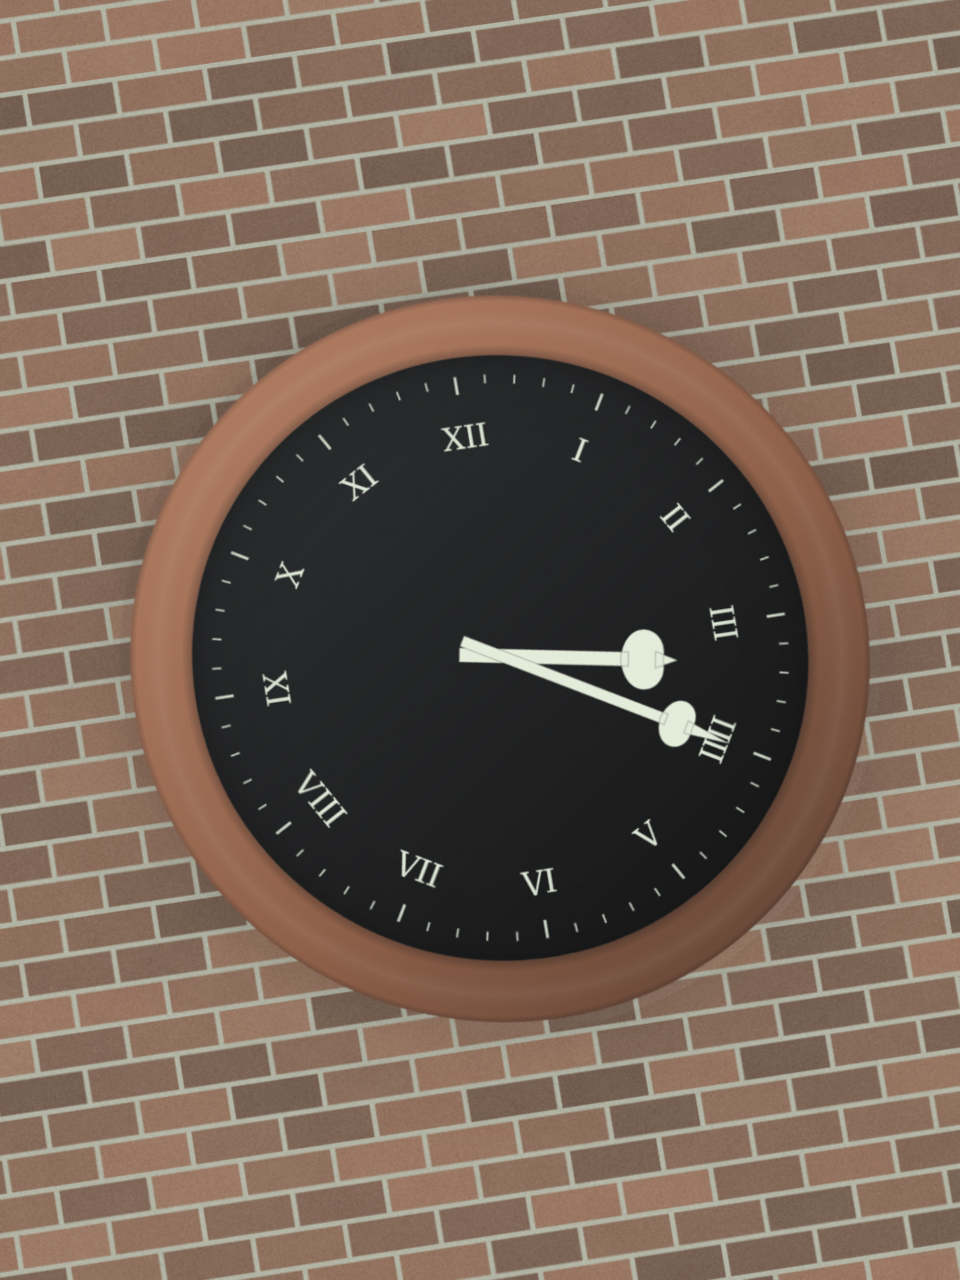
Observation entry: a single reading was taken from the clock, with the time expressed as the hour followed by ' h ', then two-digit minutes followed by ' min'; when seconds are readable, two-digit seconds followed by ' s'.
3 h 20 min
